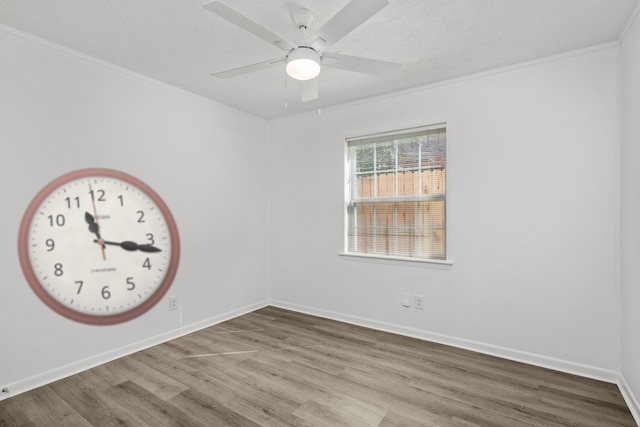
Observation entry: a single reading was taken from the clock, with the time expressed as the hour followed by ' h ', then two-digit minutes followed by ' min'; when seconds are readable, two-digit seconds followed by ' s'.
11 h 16 min 59 s
